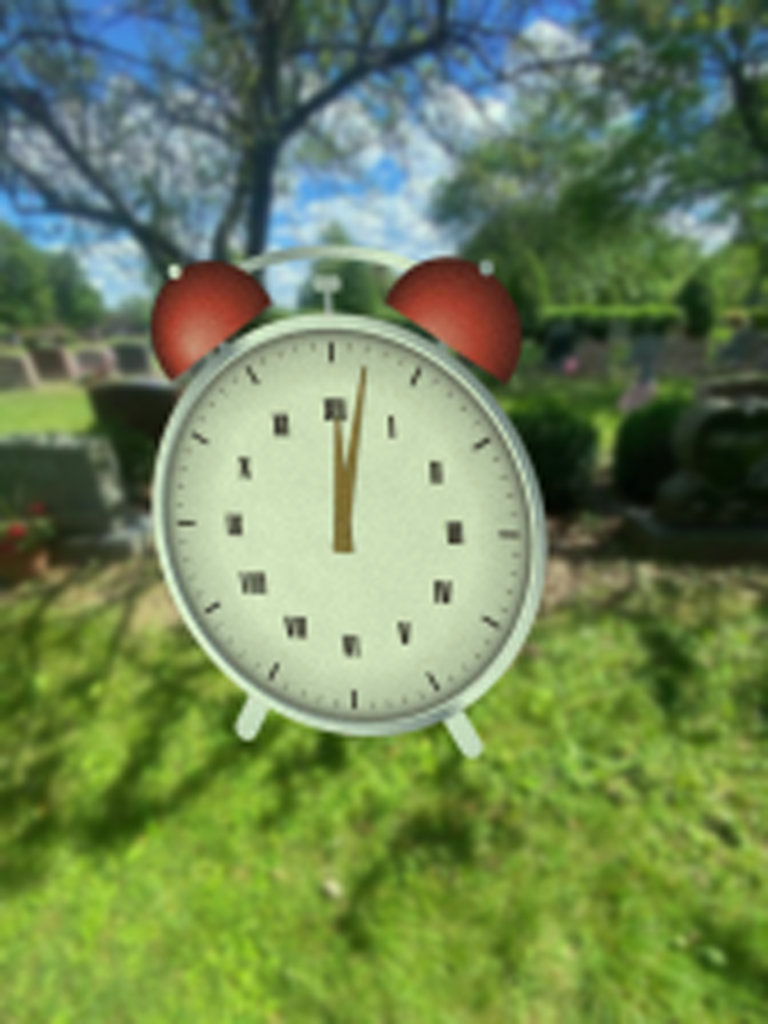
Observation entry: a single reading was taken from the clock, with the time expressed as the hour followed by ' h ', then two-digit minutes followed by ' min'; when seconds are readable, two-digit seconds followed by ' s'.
12 h 02 min
